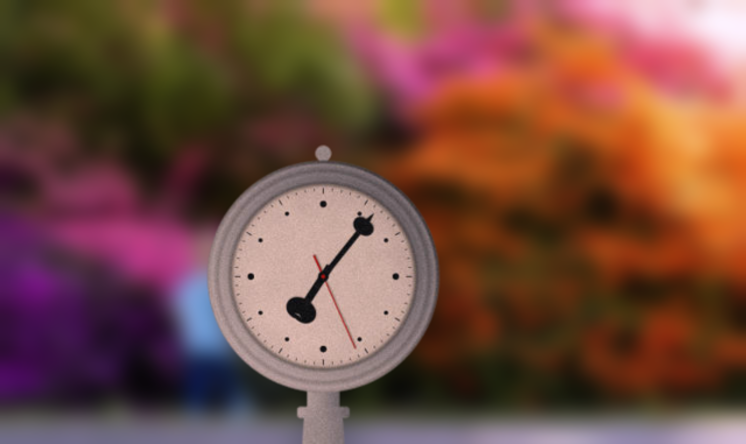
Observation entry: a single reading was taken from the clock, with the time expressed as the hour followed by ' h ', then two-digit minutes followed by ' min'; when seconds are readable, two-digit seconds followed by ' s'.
7 h 06 min 26 s
